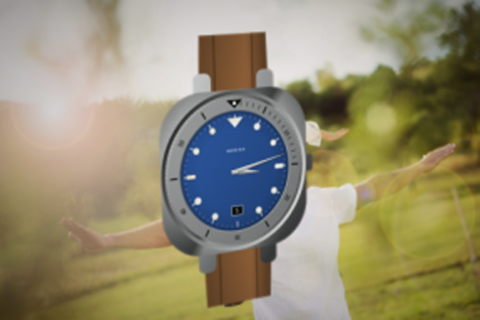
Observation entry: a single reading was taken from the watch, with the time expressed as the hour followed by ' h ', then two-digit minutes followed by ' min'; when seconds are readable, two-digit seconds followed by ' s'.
3 h 13 min
